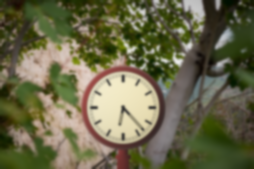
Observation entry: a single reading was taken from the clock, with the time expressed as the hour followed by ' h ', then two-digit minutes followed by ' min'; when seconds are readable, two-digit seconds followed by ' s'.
6 h 23 min
